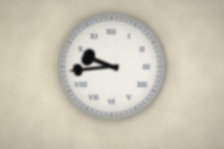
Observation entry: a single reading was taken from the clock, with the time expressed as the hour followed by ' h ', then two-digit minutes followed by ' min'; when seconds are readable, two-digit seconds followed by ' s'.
9 h 44 min
